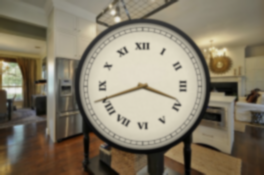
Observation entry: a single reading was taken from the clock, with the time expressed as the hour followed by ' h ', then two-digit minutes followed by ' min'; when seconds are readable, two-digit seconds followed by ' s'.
3 h 42 min
